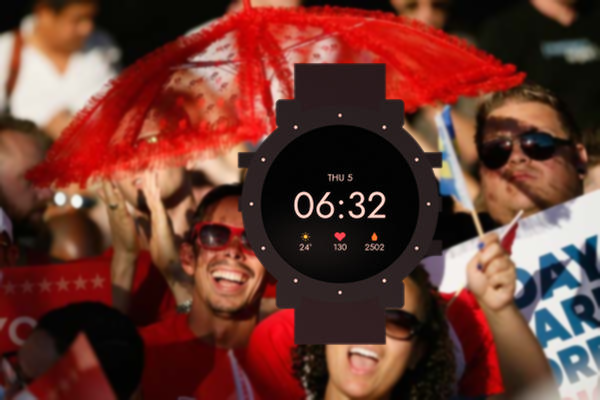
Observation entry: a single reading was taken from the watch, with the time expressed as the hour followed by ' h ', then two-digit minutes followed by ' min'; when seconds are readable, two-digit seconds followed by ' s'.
6 h 32 min
